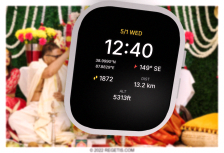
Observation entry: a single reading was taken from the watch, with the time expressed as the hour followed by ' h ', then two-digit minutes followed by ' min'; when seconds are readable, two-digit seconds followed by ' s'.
12 h 40 min
